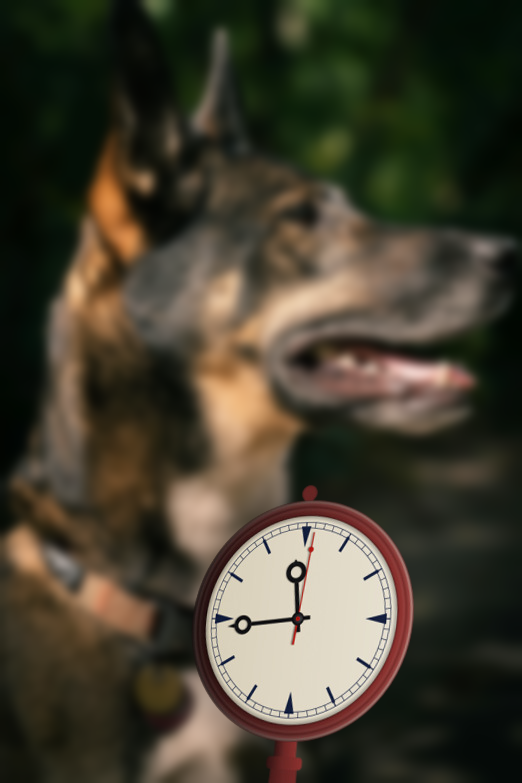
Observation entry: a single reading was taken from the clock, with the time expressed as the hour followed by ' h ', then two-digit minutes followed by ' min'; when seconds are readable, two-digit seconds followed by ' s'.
11 h 44 min 01 s
